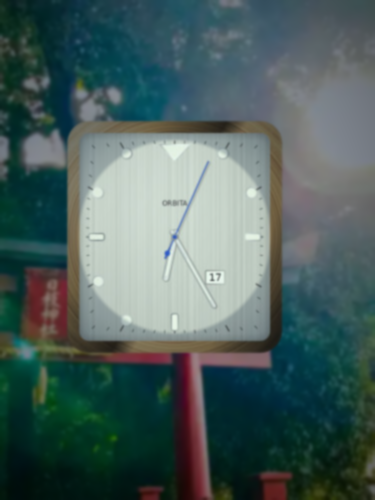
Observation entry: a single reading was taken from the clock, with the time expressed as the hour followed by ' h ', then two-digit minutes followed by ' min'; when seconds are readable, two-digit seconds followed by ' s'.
6 h 25 min 04 s
